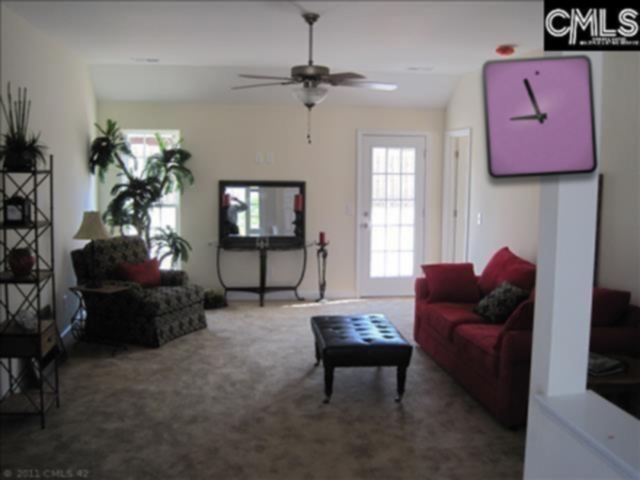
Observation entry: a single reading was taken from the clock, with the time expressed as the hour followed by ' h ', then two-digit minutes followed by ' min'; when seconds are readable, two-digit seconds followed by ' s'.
8 h 57 min
